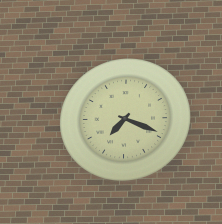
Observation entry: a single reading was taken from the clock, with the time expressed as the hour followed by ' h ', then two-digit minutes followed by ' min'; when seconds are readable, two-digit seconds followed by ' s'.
7 h 19 min
